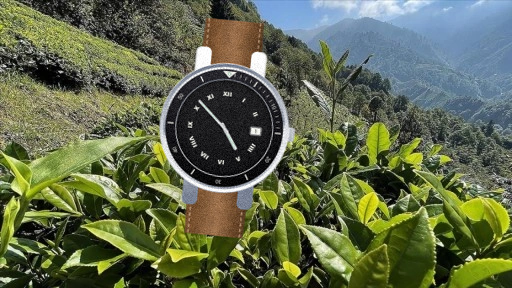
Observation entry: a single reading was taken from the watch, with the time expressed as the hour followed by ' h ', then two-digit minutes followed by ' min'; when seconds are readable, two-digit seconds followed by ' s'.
4 h 52 min
